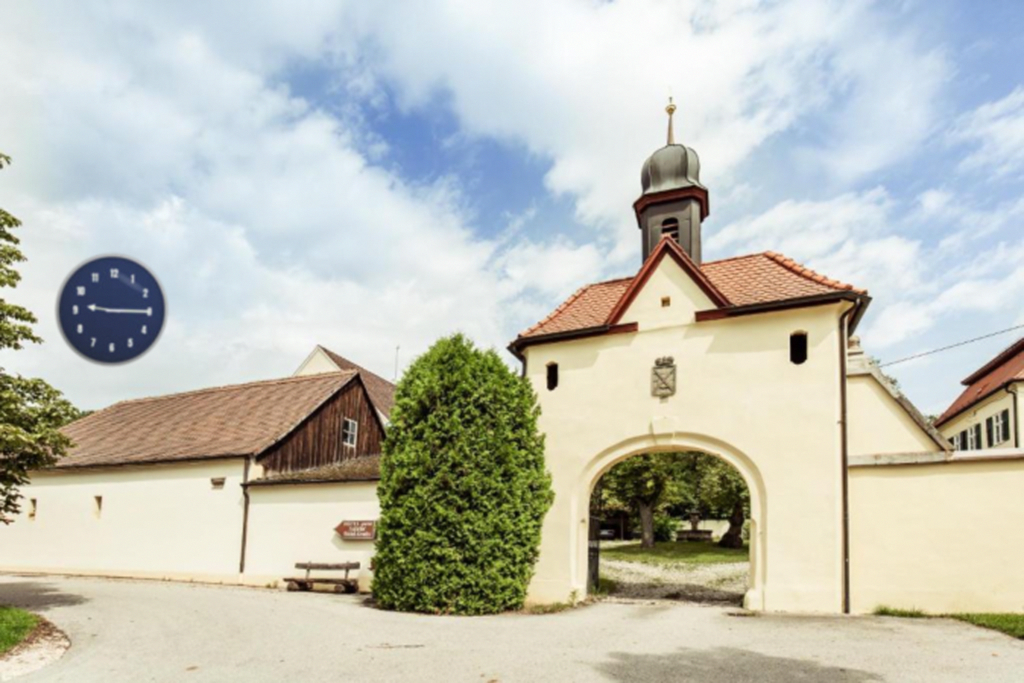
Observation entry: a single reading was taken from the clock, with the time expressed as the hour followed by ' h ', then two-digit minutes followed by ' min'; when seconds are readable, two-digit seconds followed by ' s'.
9 h 15 min
